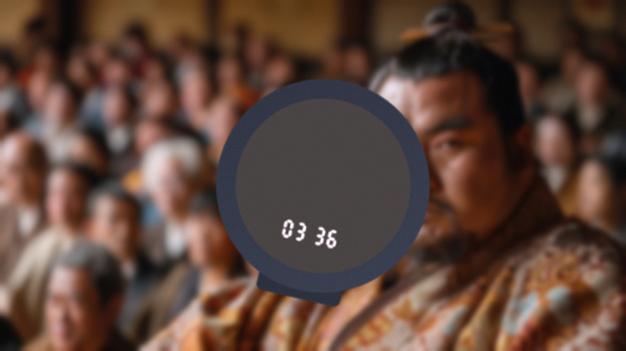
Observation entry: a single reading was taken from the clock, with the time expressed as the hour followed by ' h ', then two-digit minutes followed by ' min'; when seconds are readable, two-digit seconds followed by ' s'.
3 h 36 min
